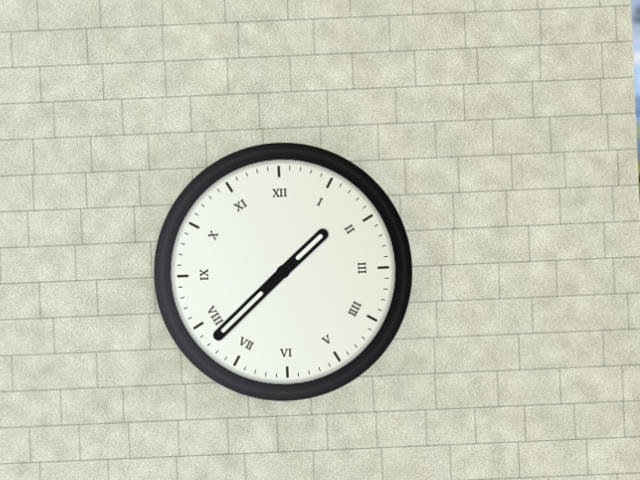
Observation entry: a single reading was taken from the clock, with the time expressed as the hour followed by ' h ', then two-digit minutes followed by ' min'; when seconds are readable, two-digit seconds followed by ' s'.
1 h 38 min
